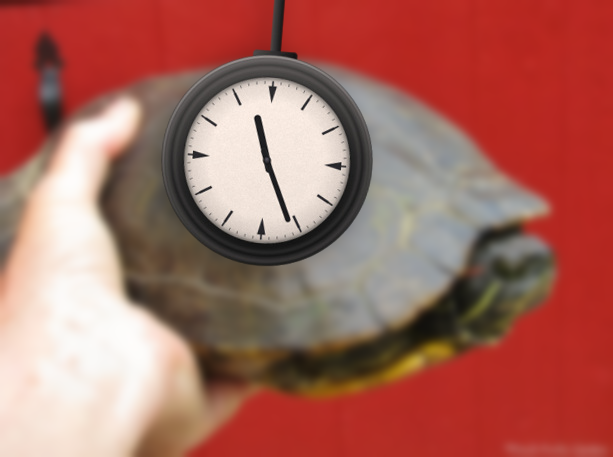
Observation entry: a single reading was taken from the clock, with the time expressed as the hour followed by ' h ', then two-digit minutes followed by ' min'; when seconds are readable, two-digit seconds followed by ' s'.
11 h 26 min
